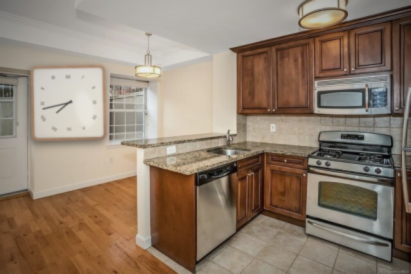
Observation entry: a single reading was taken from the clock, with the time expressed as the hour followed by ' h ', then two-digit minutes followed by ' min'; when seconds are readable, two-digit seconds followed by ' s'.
7 h 43 min
